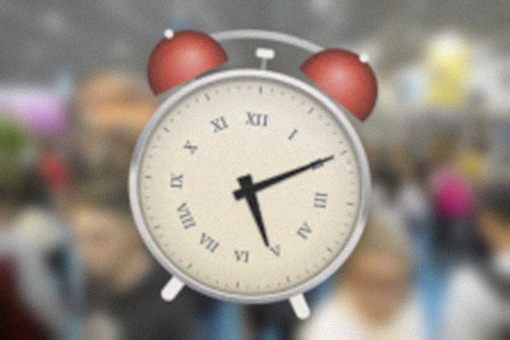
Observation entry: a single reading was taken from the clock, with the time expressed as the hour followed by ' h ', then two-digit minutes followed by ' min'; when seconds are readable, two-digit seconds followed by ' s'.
5 h 10 min
